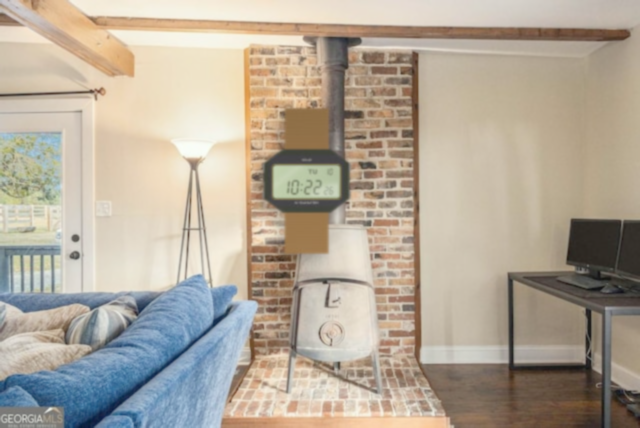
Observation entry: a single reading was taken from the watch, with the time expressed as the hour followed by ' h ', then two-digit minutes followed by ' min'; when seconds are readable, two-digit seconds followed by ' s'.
10 h 22 min
